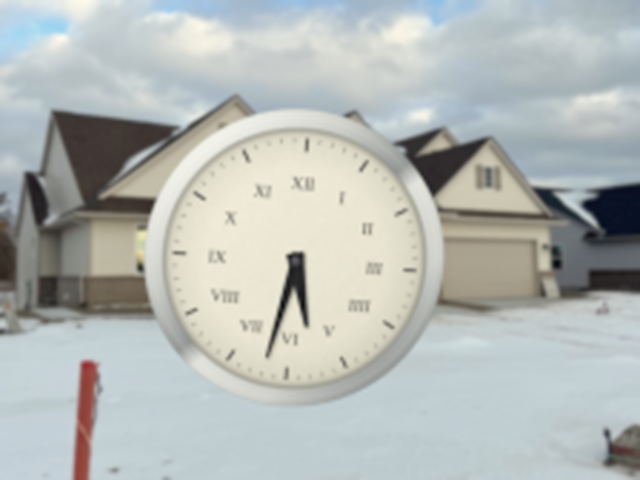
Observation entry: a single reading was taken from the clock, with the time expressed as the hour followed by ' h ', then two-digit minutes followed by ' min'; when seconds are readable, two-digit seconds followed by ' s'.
5 h 32 min
